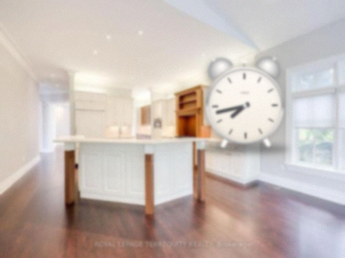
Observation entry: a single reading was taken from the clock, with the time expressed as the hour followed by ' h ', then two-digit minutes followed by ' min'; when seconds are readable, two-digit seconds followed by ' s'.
7 h 43 min
